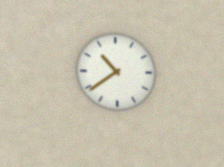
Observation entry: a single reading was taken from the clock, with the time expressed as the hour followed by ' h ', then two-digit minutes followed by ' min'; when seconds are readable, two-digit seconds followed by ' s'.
10 h 39 min
